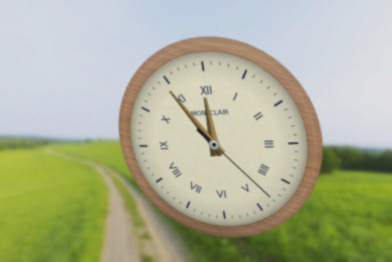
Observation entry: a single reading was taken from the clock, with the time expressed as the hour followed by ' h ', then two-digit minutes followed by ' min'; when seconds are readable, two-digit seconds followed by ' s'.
11 h 54 min 23 s
